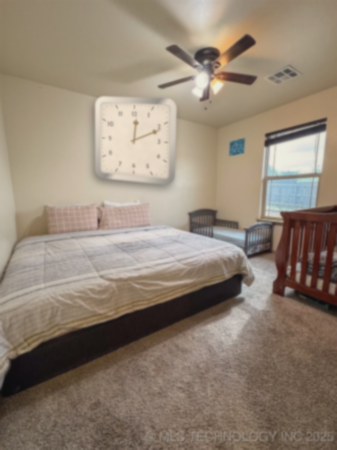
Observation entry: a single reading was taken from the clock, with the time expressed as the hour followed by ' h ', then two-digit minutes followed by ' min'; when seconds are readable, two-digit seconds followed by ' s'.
12 h 11 min
